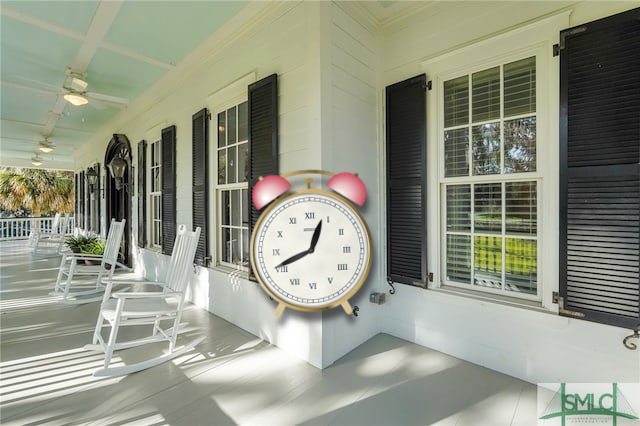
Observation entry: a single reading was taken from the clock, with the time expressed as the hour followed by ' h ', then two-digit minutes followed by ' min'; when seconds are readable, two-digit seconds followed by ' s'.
12 h 41 min
